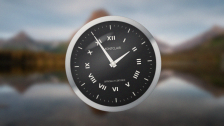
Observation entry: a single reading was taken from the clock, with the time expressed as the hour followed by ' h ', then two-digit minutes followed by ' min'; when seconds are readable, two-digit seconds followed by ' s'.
1 h 55 min
